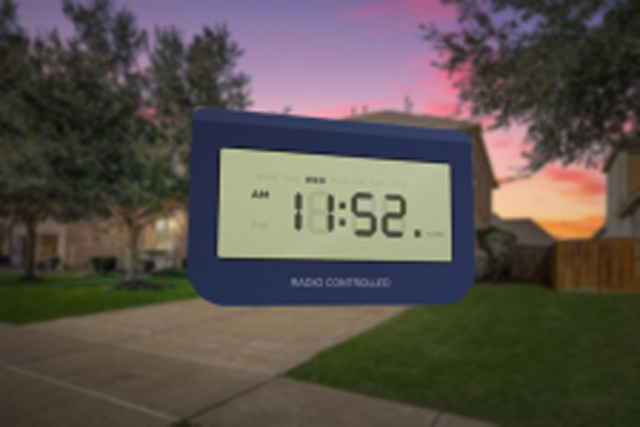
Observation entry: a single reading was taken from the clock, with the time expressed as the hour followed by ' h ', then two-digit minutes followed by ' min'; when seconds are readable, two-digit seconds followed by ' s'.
11 h 52 min
